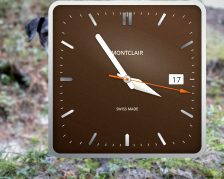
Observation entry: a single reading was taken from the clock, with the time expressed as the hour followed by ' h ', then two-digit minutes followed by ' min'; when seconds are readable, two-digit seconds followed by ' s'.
3 h 54 min 17 s
